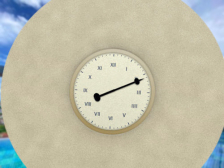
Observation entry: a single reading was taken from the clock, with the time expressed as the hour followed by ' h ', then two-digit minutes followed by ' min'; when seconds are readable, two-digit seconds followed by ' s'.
8 h 11 min
